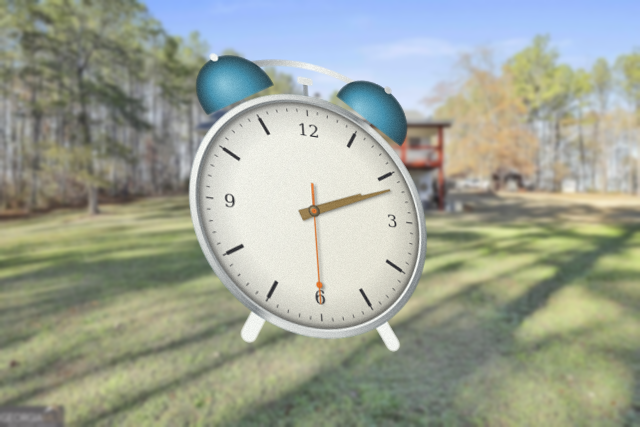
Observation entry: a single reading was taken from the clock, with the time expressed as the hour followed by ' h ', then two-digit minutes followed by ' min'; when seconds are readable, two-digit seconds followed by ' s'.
2 h 11 min 30 s
